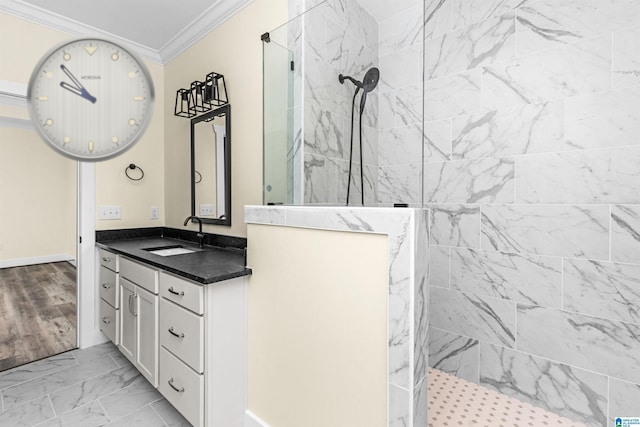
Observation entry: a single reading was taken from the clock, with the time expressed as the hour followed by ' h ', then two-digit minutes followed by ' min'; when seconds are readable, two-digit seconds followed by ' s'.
9 h 53 min
